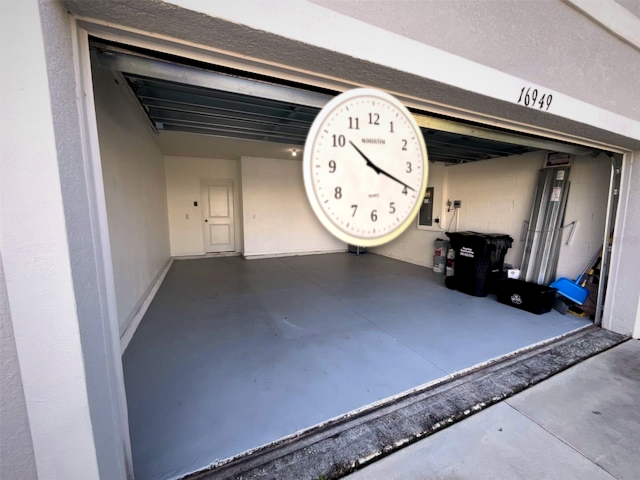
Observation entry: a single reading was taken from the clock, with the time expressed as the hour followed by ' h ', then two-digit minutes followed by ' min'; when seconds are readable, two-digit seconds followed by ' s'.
10 h 19 min
